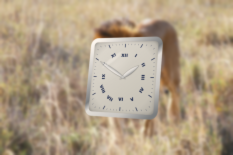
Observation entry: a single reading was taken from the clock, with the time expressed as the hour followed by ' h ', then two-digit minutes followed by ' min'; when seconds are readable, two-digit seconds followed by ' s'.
1 h 50 min
